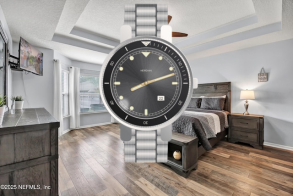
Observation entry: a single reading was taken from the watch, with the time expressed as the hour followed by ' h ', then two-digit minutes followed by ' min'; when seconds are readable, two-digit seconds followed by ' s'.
8 h 12 min
